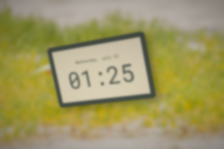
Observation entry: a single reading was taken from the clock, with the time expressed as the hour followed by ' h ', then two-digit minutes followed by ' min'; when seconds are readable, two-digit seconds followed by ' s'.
1 h 25 min
